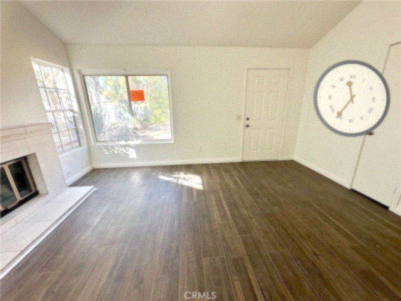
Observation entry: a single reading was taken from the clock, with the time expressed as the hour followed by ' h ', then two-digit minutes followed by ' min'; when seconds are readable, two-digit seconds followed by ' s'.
11 h 36 min
